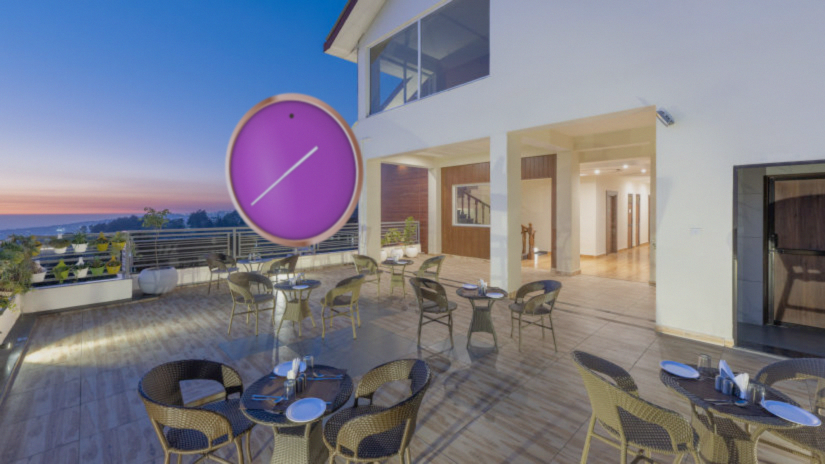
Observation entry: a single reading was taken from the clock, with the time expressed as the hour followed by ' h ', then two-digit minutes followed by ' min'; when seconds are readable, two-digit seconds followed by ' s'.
1 h 38 min
